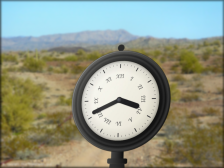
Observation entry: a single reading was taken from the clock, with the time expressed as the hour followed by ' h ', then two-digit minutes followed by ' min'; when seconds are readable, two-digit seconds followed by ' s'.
3 h 41 min
